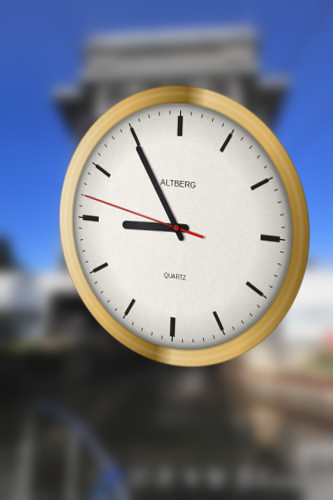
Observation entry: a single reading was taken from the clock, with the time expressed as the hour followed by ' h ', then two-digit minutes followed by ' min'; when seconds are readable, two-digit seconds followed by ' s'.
8 h 54 min 47 s
